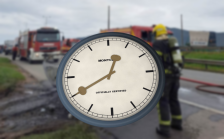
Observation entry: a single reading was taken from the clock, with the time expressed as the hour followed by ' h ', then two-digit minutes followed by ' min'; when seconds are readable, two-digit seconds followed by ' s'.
12 h 40 min
